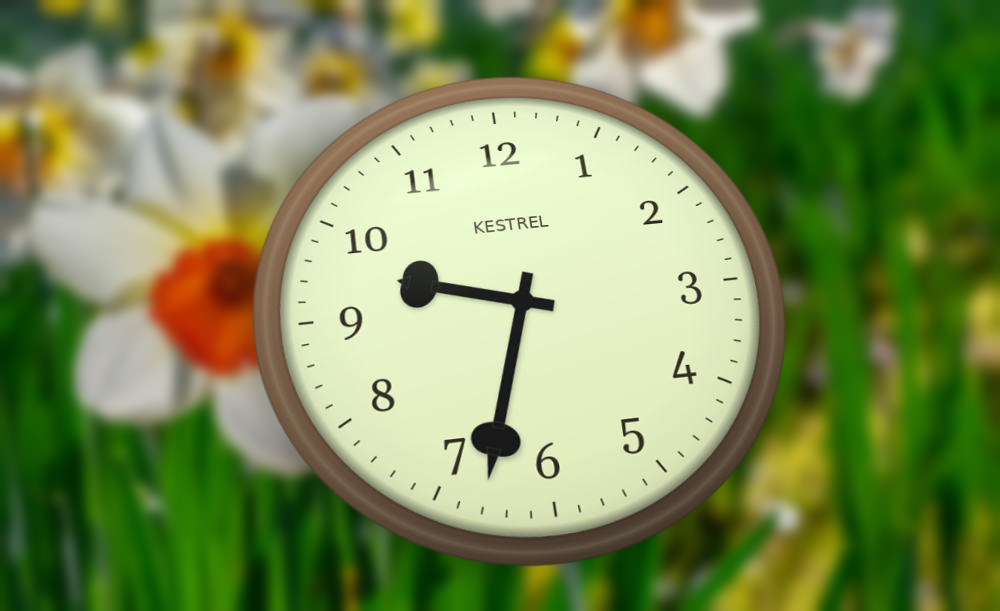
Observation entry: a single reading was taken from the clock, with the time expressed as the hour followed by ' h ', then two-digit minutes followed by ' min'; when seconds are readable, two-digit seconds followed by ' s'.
9 h 33 min
